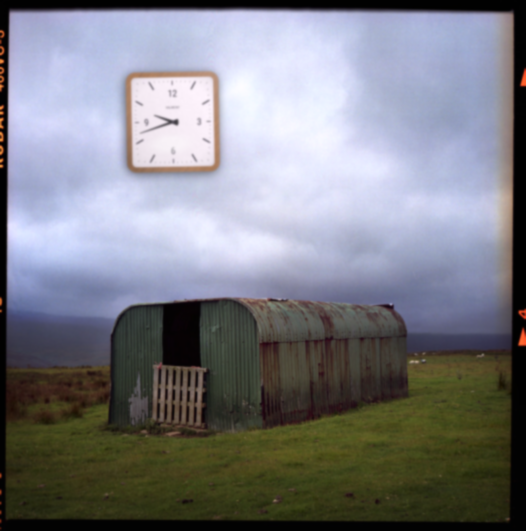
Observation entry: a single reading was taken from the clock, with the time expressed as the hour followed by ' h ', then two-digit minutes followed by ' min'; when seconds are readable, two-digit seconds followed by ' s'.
9 h 42 min
